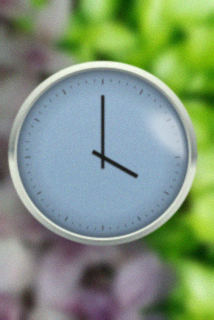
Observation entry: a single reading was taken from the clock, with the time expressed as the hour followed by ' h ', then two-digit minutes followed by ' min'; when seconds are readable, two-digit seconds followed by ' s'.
4 h 00 min
